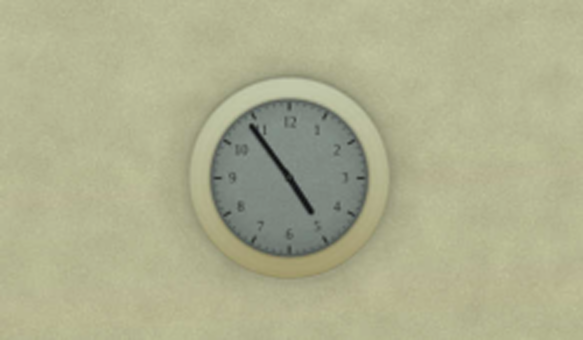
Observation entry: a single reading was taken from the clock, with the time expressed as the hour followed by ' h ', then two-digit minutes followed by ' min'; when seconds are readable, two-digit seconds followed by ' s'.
4 h 54 min
